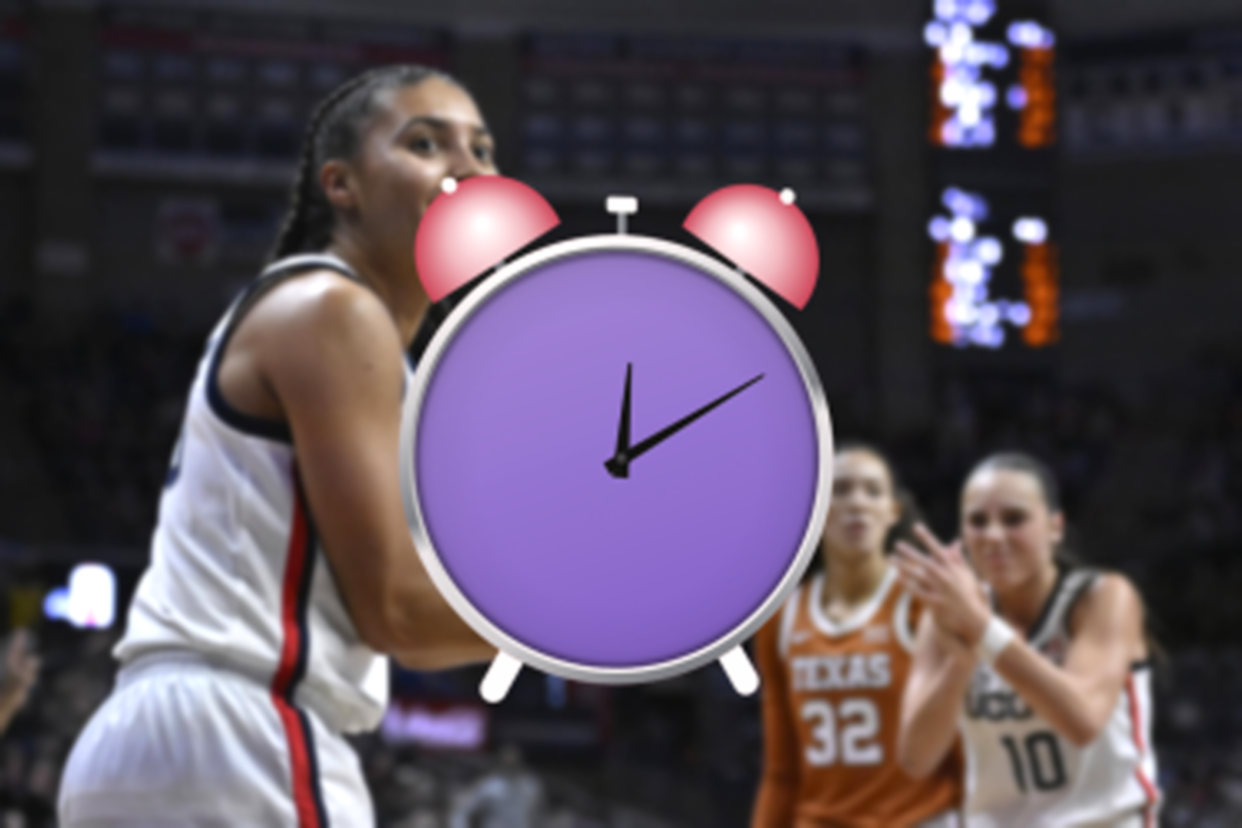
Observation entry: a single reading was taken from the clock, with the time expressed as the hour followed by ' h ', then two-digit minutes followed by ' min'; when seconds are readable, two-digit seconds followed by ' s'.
12 h 10 min
